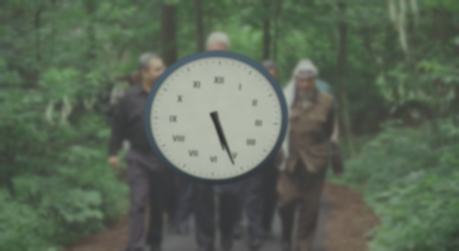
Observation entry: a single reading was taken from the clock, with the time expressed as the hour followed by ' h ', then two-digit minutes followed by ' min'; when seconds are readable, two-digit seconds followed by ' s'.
5 h 26 min
